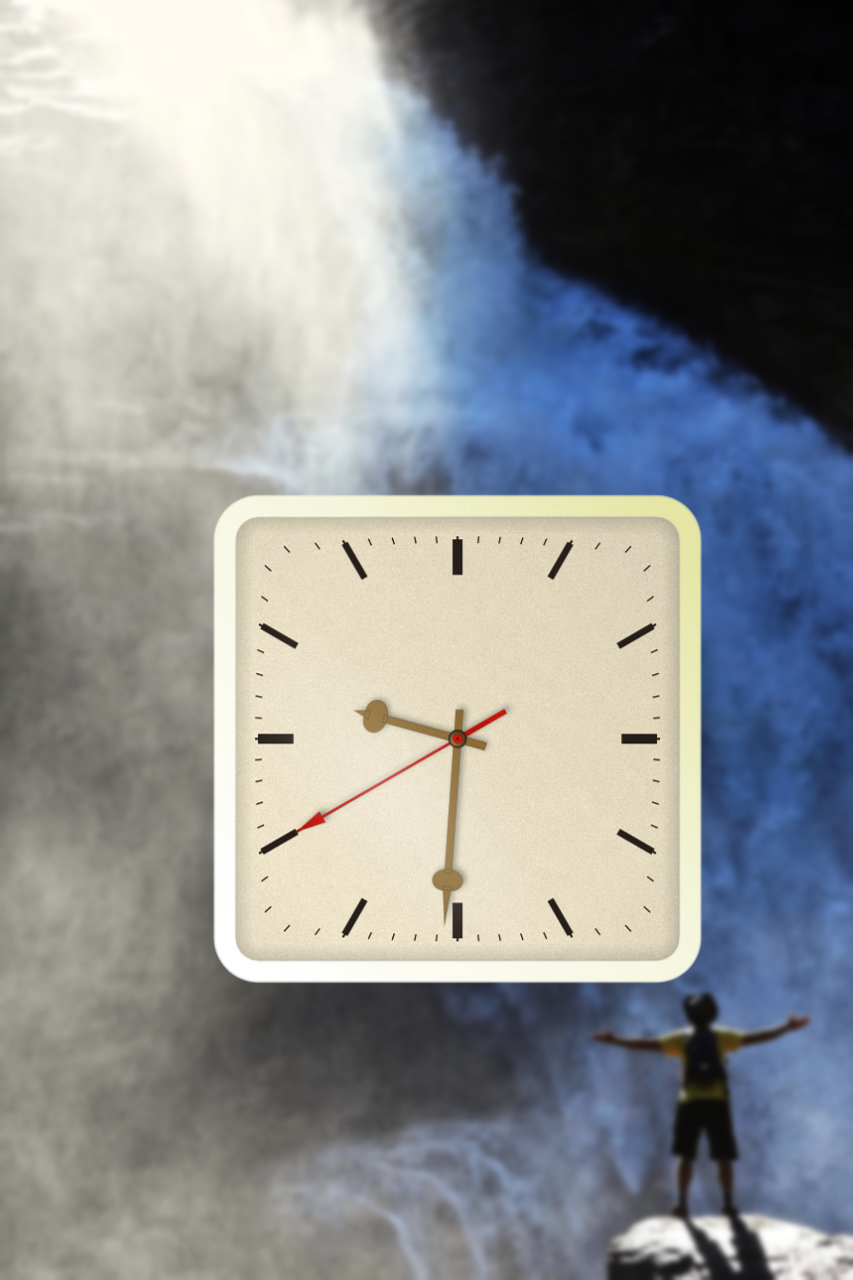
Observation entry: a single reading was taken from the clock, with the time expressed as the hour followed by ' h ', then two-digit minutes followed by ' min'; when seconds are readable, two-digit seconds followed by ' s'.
9 h 30 min 40 s
